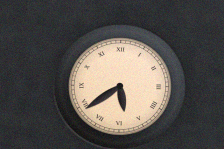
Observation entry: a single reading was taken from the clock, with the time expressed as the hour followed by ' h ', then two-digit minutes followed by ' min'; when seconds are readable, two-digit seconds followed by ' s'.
5 h 39 min
